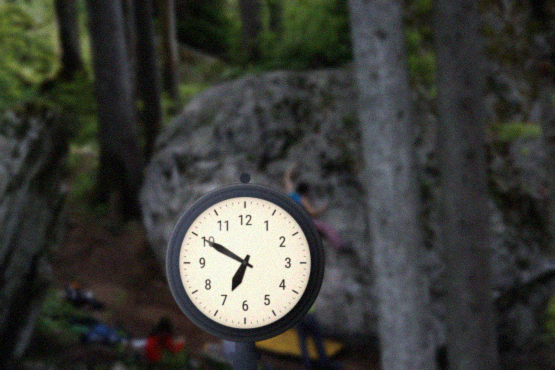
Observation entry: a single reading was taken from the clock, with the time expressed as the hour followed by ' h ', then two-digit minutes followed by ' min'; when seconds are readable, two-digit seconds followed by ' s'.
6 h 50 min
